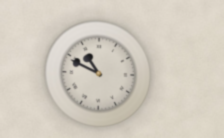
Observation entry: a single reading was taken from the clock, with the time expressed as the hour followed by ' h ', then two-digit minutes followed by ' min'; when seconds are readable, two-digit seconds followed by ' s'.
10 h 49 min
